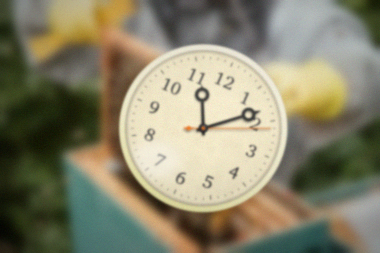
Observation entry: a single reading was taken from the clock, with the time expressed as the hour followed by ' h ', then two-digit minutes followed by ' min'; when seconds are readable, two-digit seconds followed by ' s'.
11 h 08 min 11 s
